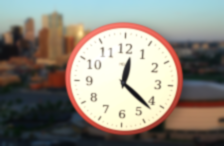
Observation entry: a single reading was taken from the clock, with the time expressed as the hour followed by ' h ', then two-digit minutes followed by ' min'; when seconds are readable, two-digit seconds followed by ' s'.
12 h 22 min
